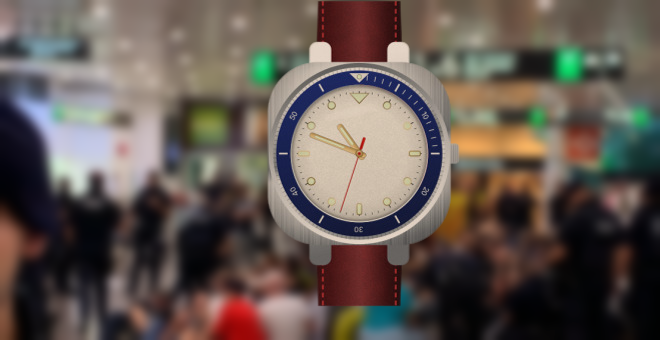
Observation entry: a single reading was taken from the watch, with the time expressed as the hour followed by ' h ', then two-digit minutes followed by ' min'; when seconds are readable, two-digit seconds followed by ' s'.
10 h 48 min 33 s
